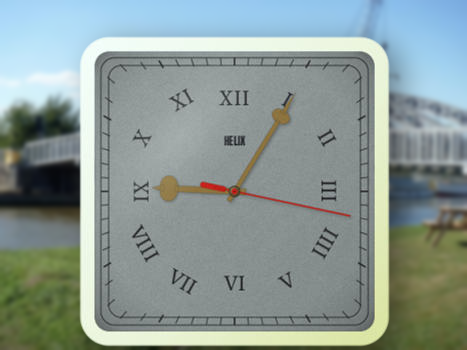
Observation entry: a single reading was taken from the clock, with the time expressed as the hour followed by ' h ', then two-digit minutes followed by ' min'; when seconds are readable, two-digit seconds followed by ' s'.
9 h 05 min 17 s
